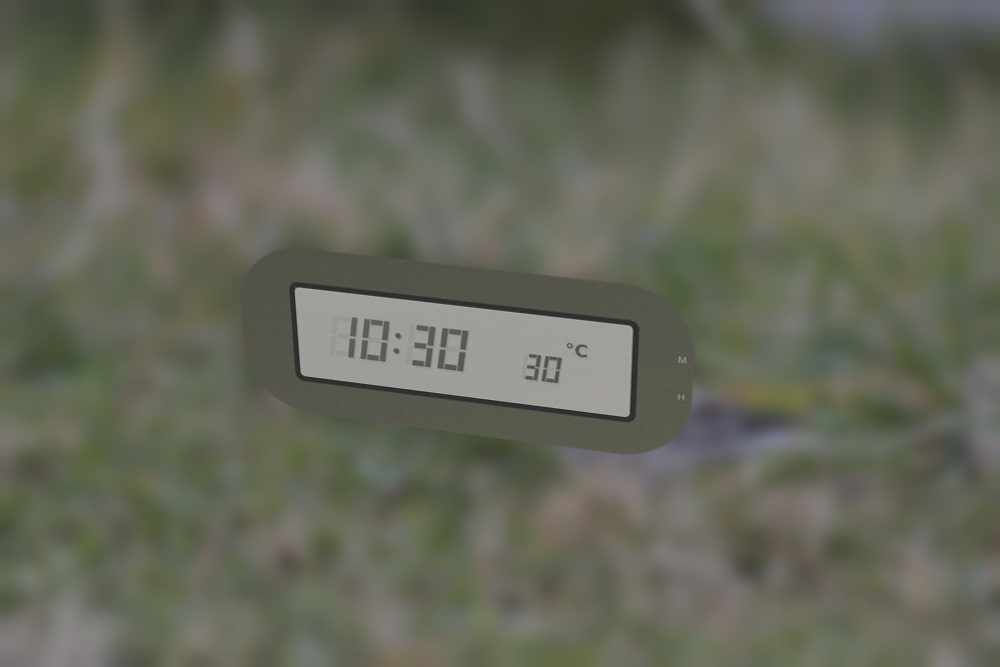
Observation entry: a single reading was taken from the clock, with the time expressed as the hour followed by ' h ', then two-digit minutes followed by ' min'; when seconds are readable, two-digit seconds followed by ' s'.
10 h 30 min
